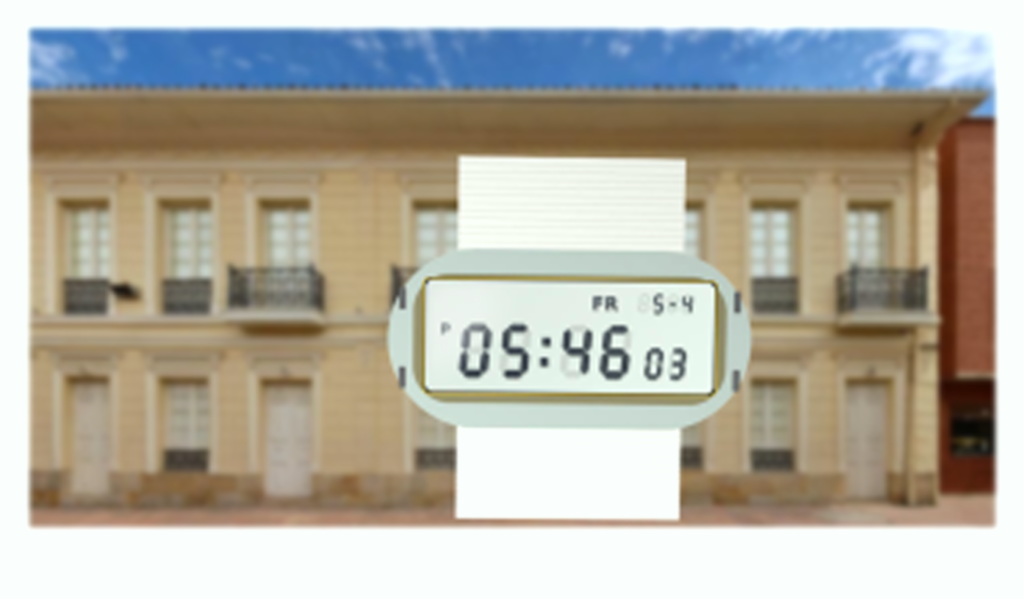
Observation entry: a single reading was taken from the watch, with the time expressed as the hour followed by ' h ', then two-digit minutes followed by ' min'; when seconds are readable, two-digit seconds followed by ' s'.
5 h 46 min 03 s
